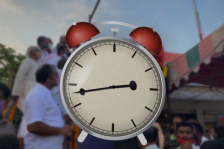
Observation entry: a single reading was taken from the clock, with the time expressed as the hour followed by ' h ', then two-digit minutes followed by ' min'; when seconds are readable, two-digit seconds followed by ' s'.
2 h 43 min
